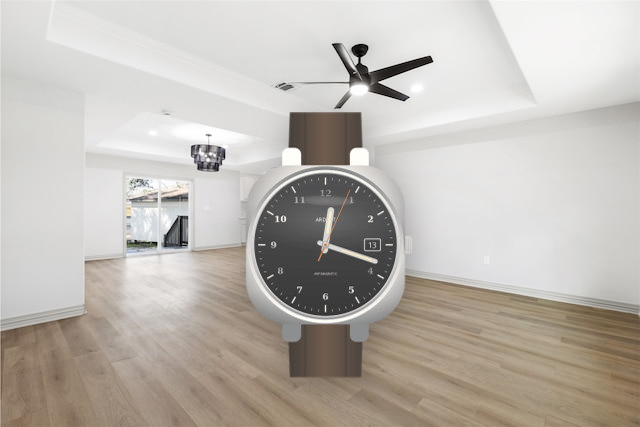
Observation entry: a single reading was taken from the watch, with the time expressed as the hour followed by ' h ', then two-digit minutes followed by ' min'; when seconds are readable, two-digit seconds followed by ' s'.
12 h 18 min 04 s
